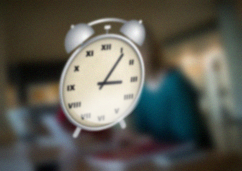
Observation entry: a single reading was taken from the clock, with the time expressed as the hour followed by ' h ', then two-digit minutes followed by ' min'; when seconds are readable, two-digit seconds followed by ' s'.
3 h 06 min
